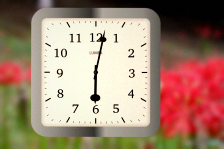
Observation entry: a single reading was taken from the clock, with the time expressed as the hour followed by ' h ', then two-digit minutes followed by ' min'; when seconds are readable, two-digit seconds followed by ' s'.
6 h 02 min
